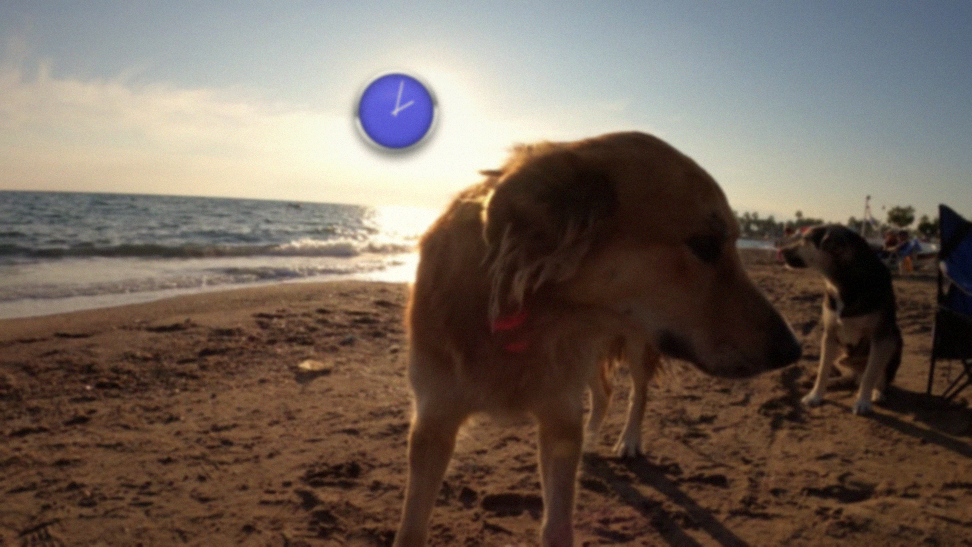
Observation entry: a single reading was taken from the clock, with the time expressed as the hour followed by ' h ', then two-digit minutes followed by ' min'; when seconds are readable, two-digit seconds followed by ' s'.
2 h 02 min
